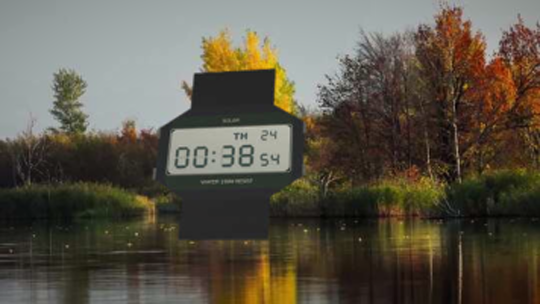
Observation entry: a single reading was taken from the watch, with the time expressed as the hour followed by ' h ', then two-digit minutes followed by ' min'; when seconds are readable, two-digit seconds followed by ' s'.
0 h 38 min 54 s
